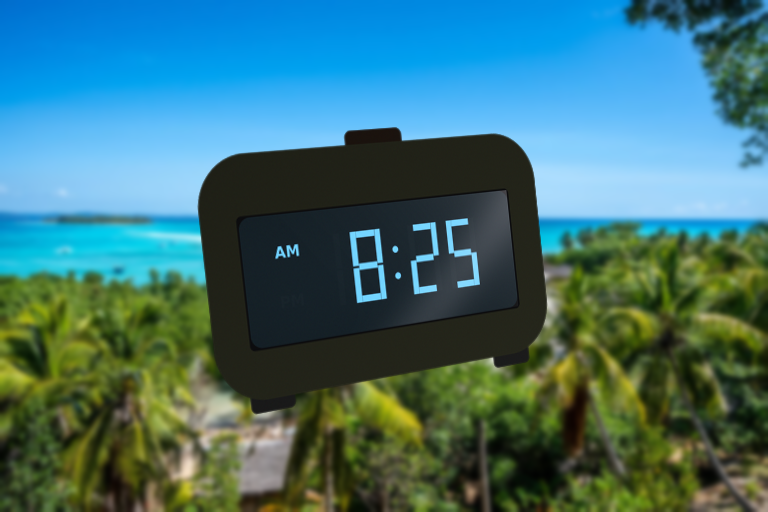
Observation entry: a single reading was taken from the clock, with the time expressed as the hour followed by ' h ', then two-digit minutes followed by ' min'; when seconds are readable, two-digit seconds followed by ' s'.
8 h 25 min
